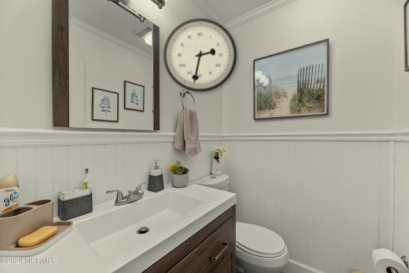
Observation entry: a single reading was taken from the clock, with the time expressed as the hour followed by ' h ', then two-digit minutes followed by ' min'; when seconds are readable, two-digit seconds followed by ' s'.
2 h 32 min
